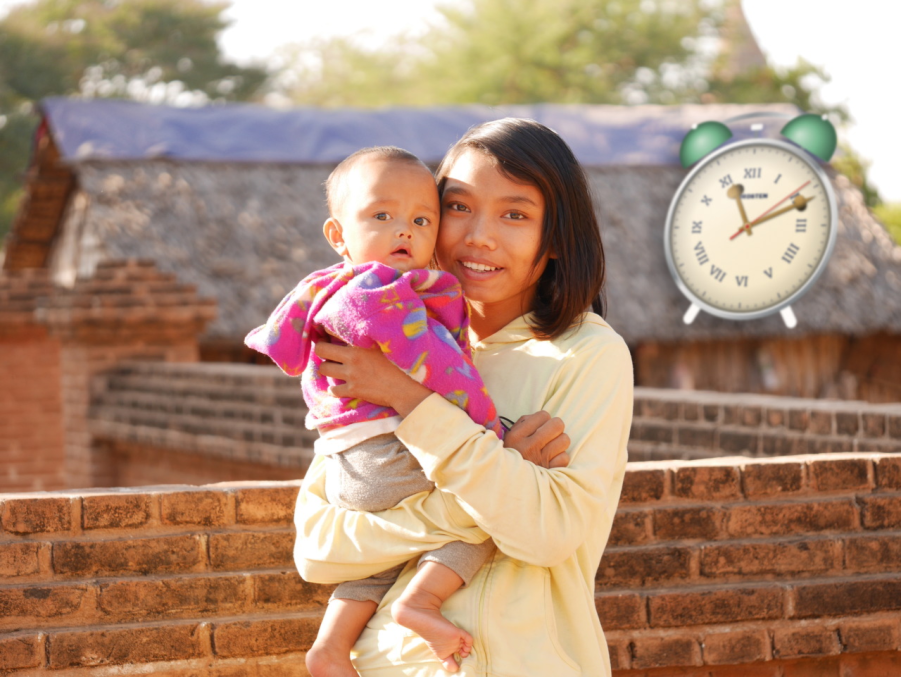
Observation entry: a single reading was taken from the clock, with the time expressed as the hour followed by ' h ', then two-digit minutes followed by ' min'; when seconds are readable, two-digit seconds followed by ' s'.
11 h 11 min 09 s
